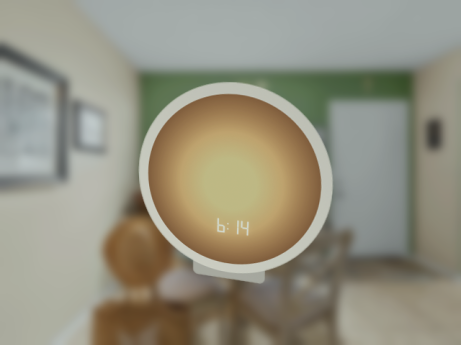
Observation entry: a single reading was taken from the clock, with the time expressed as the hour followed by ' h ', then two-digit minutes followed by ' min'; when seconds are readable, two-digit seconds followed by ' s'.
6 h 14 min
